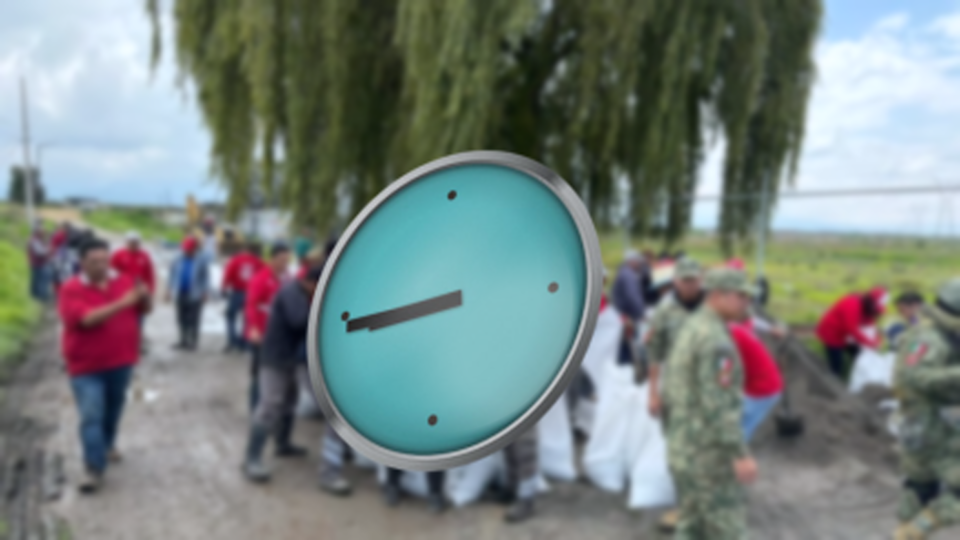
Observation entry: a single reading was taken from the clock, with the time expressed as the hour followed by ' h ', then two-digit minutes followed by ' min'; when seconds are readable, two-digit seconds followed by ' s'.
8 h 44 min
